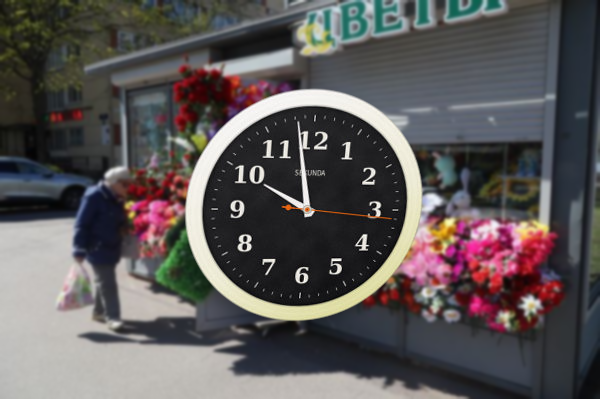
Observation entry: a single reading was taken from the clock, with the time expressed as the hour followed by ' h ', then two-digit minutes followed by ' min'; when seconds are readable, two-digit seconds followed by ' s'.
9 h 58 min 16 s
